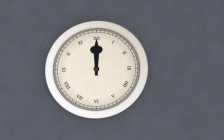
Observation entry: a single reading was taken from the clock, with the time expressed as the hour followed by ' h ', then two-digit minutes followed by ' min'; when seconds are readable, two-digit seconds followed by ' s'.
12 h 00 min
